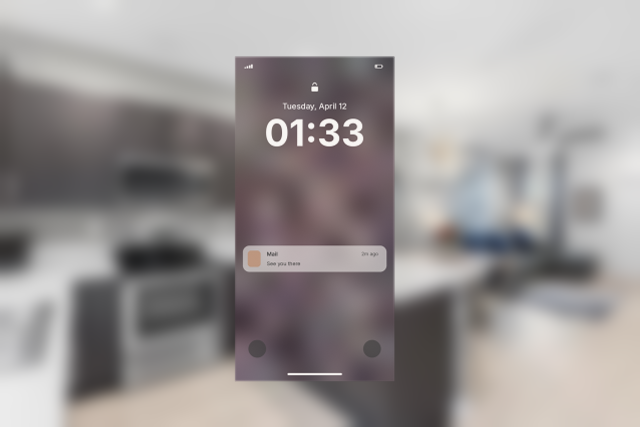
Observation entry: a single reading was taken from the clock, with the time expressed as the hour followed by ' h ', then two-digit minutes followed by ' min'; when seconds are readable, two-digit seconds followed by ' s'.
1 h 33 min
